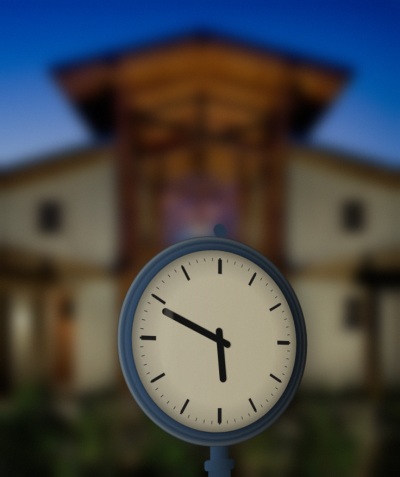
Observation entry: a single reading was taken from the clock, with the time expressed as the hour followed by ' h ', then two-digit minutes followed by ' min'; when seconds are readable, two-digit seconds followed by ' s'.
5 h 49 min
